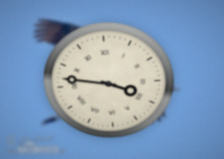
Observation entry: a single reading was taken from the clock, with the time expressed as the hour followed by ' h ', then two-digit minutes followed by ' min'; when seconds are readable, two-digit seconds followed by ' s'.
3 h 47 min
